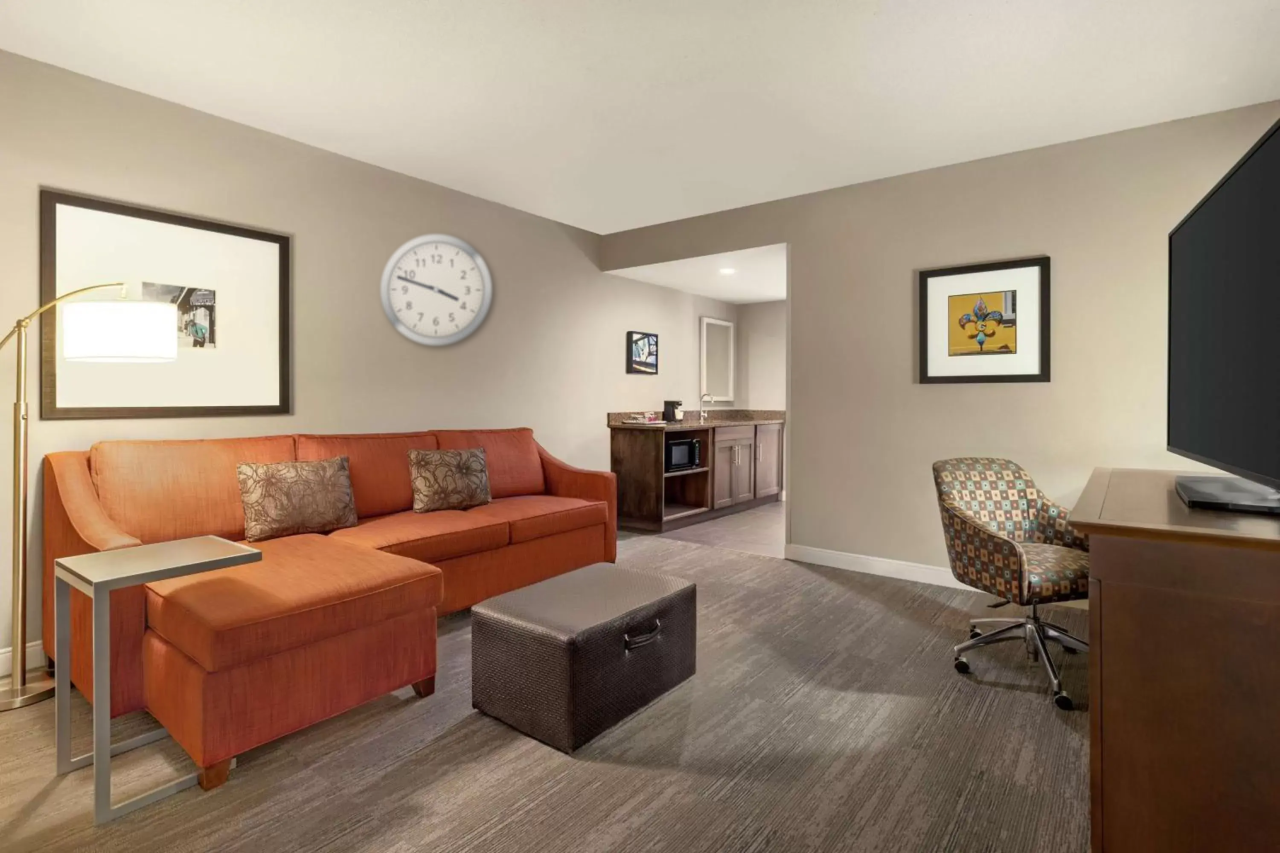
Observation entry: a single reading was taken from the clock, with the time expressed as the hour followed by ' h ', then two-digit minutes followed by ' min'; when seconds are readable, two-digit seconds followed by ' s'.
3 h 48 min
